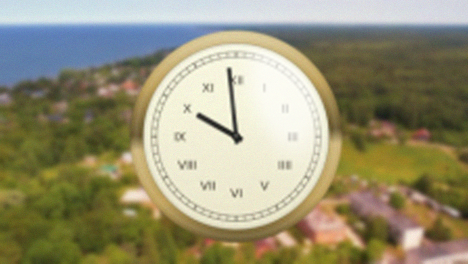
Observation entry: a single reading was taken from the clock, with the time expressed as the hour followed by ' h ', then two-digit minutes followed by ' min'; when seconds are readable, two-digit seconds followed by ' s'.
9 h 59 min
